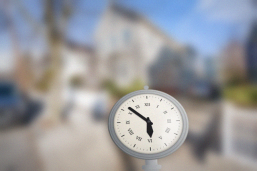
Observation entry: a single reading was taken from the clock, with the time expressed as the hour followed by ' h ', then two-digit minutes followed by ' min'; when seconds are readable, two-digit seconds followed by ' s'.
5 h 52 min
